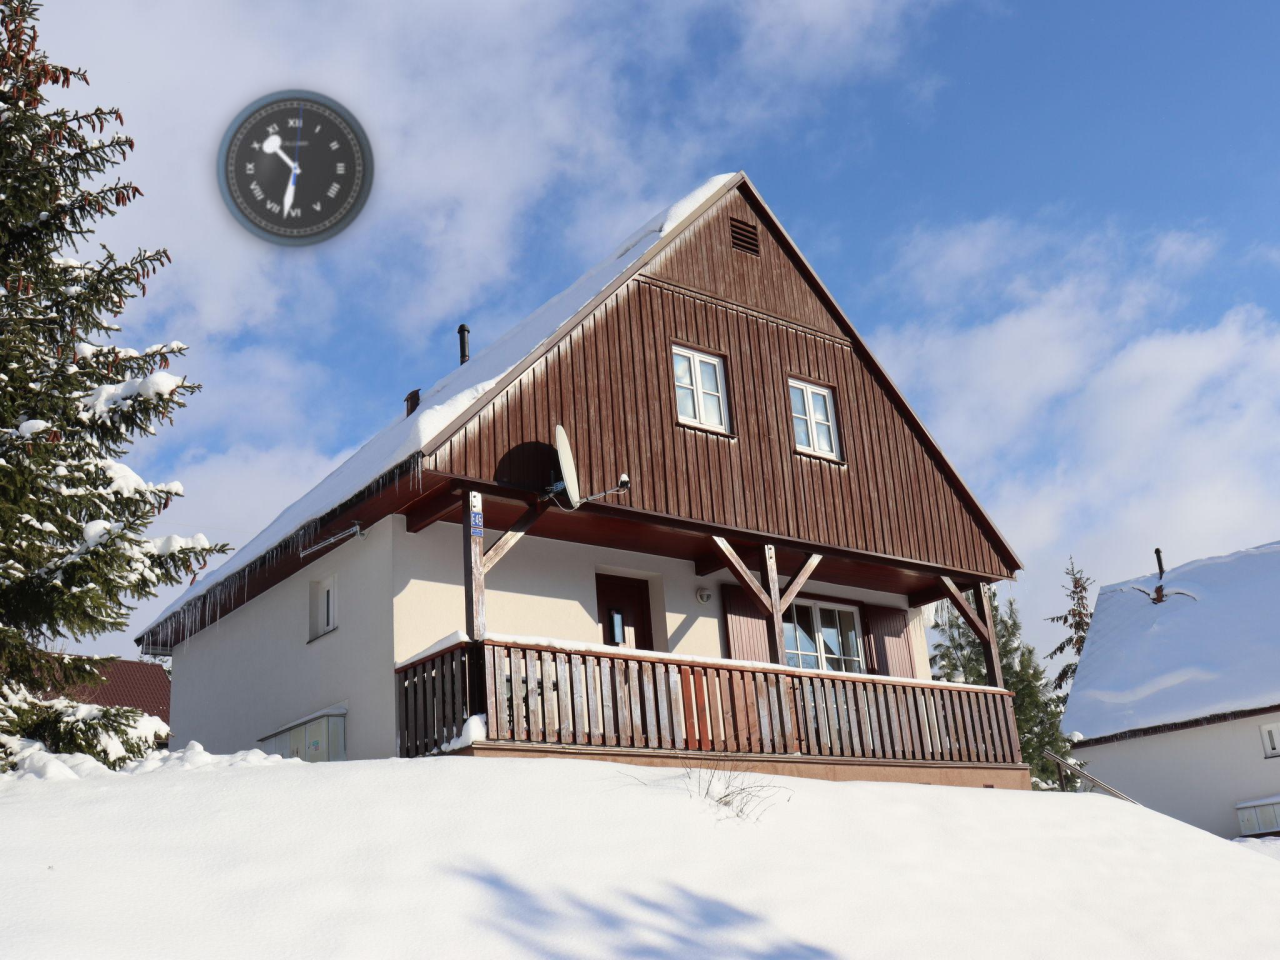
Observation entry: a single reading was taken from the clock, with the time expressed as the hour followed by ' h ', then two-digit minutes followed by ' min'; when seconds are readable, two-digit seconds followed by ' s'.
10 h 32 min 01 s
